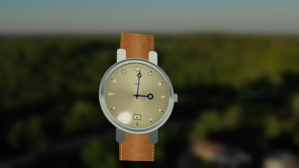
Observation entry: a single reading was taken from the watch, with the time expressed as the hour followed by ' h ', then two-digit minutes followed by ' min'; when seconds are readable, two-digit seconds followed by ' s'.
3 h 01 min
